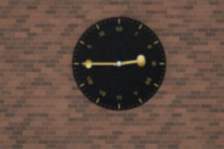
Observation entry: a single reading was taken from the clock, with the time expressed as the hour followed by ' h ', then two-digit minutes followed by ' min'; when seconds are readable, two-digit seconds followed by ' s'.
2 h 45 min
